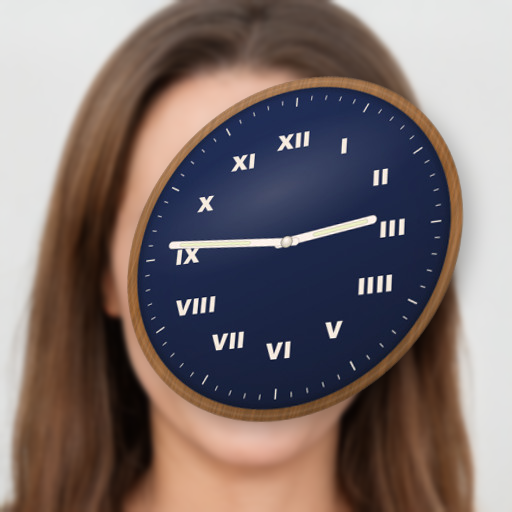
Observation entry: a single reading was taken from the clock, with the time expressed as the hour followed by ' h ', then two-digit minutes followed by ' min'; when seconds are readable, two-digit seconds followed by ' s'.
2 h 46 min
